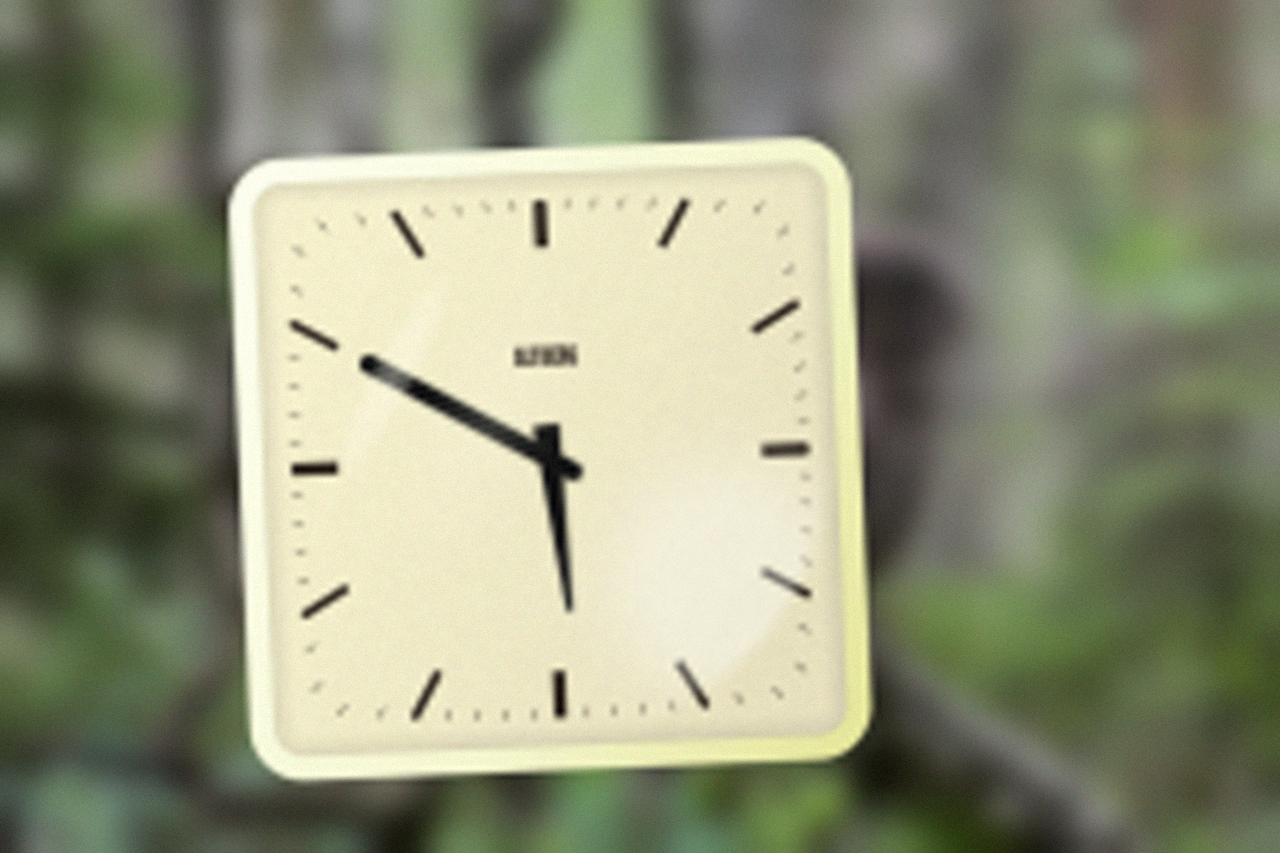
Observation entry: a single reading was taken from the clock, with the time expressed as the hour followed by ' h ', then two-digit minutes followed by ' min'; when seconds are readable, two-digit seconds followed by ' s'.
5 h 50 min
